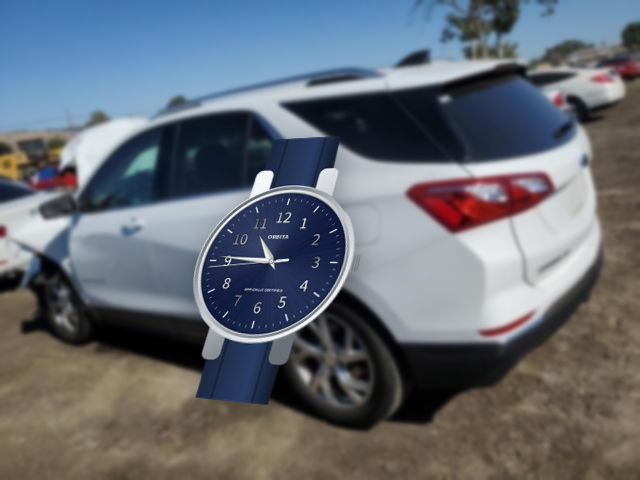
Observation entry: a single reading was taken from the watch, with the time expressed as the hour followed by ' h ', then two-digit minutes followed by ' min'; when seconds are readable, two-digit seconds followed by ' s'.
10 h 45 min 44 s
